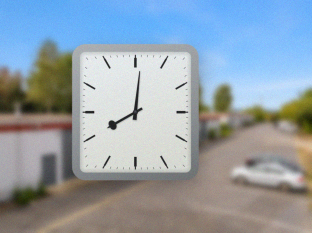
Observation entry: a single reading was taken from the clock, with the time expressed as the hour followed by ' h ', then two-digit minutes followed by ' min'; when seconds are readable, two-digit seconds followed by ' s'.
8 h 01 min
